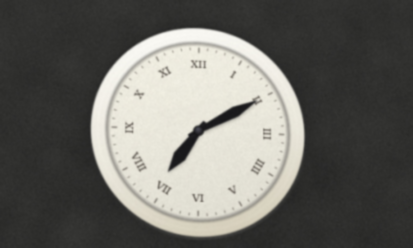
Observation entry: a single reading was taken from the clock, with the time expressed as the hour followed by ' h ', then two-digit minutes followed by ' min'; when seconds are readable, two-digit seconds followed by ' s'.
7 h 10 min
